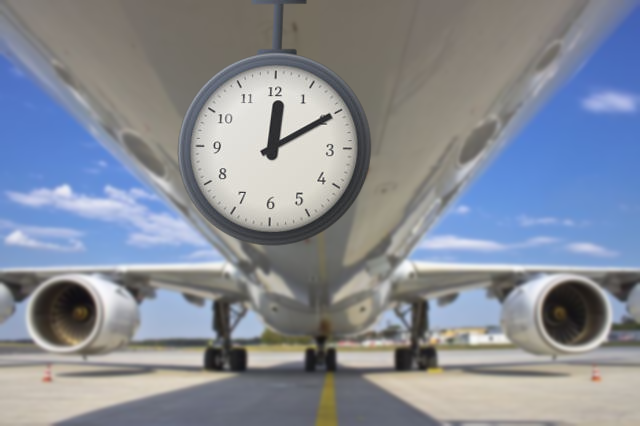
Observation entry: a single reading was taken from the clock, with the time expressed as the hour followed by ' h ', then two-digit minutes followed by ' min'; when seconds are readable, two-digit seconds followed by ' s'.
12 h 10 min
